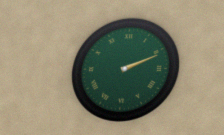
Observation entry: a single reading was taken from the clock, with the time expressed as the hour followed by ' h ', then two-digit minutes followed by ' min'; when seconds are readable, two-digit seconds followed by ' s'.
2 h 11 min
